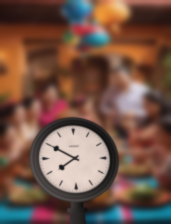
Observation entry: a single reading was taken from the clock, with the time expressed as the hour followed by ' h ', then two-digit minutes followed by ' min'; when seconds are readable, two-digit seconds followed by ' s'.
7 h 50 min
